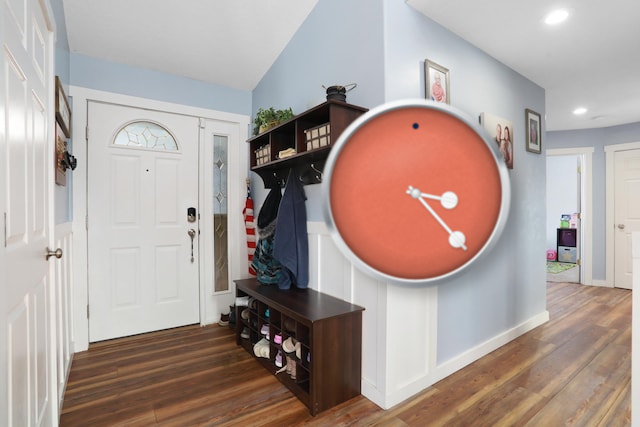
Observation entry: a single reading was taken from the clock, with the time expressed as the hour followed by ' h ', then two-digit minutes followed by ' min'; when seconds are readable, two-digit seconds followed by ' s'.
3 h 23 min
